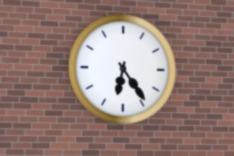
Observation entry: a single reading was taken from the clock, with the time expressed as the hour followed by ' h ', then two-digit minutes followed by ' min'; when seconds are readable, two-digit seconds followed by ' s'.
6 h 24 min
